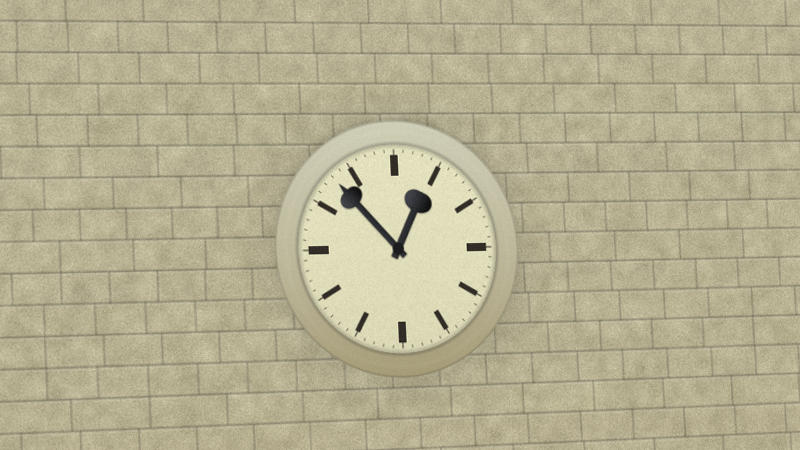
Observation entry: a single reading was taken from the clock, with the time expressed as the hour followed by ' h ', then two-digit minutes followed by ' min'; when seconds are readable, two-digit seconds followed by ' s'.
12 h 53 min
